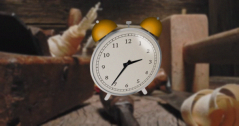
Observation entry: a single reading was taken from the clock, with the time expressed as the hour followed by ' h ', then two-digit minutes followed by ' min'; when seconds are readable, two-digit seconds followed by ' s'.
2 h 36 min
